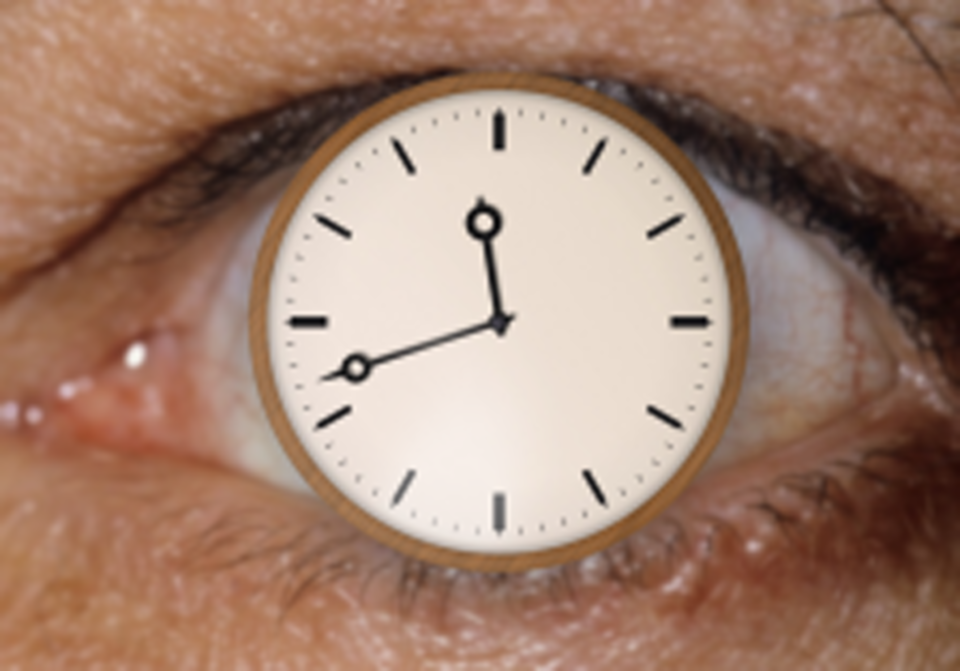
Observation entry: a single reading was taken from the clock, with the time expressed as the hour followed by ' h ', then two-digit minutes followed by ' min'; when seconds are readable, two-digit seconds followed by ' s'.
11 h 42 min
